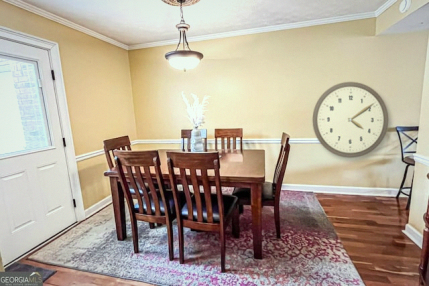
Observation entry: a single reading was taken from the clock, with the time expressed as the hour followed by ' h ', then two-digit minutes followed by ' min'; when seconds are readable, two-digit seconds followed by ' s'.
4 h 09 min
